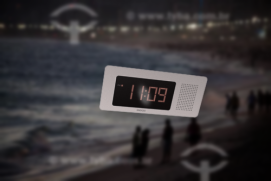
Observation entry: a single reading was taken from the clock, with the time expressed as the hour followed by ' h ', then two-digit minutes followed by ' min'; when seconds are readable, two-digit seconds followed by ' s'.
11 h 09 min
